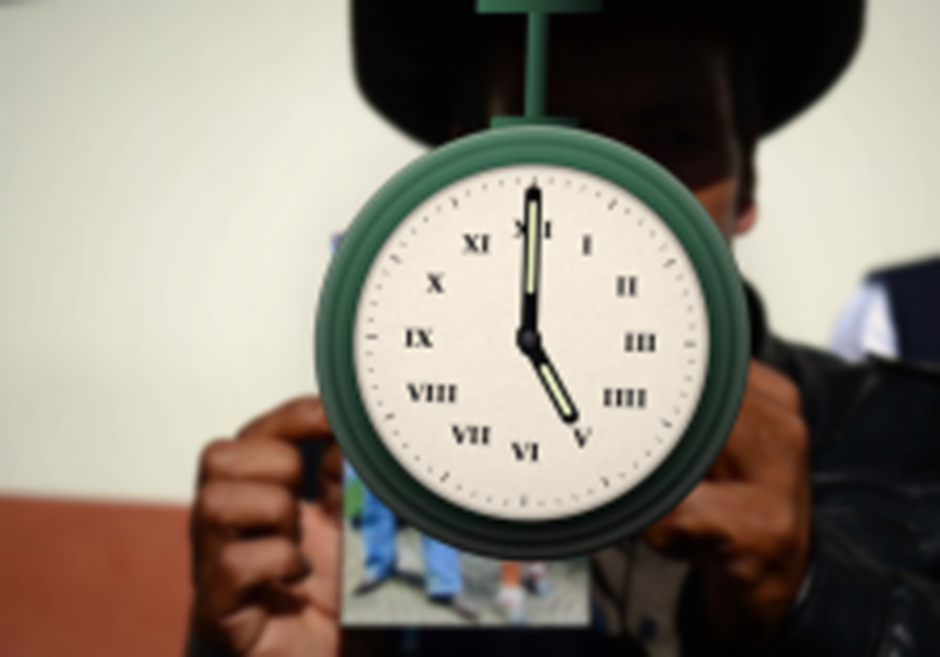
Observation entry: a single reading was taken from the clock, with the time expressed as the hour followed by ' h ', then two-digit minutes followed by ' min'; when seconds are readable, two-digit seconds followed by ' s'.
5 h 00 min
